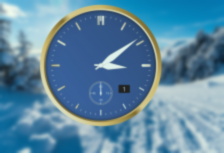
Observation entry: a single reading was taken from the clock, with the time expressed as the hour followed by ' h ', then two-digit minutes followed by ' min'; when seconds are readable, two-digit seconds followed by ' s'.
3 h 09 min
